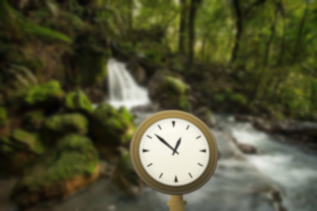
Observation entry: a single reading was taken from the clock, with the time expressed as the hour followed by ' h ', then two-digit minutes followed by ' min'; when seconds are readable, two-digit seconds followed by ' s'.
12 h 52 min
